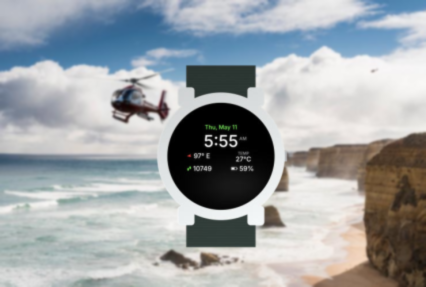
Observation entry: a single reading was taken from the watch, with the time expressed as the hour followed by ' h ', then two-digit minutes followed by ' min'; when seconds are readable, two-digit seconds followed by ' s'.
5 h 55 min
